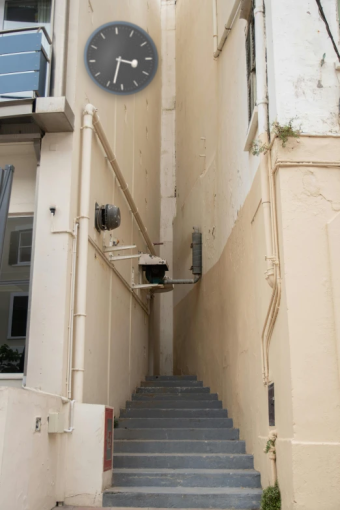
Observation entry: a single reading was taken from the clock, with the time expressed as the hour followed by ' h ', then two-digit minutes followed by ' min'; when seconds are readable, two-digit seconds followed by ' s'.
3 h 33 min
